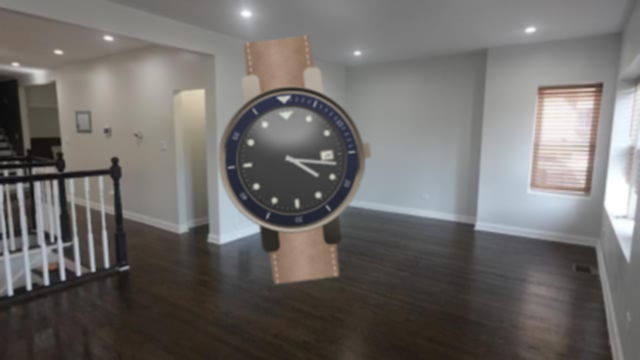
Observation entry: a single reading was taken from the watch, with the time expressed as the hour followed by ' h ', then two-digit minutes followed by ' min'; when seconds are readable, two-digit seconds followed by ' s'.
4 h 17 min
